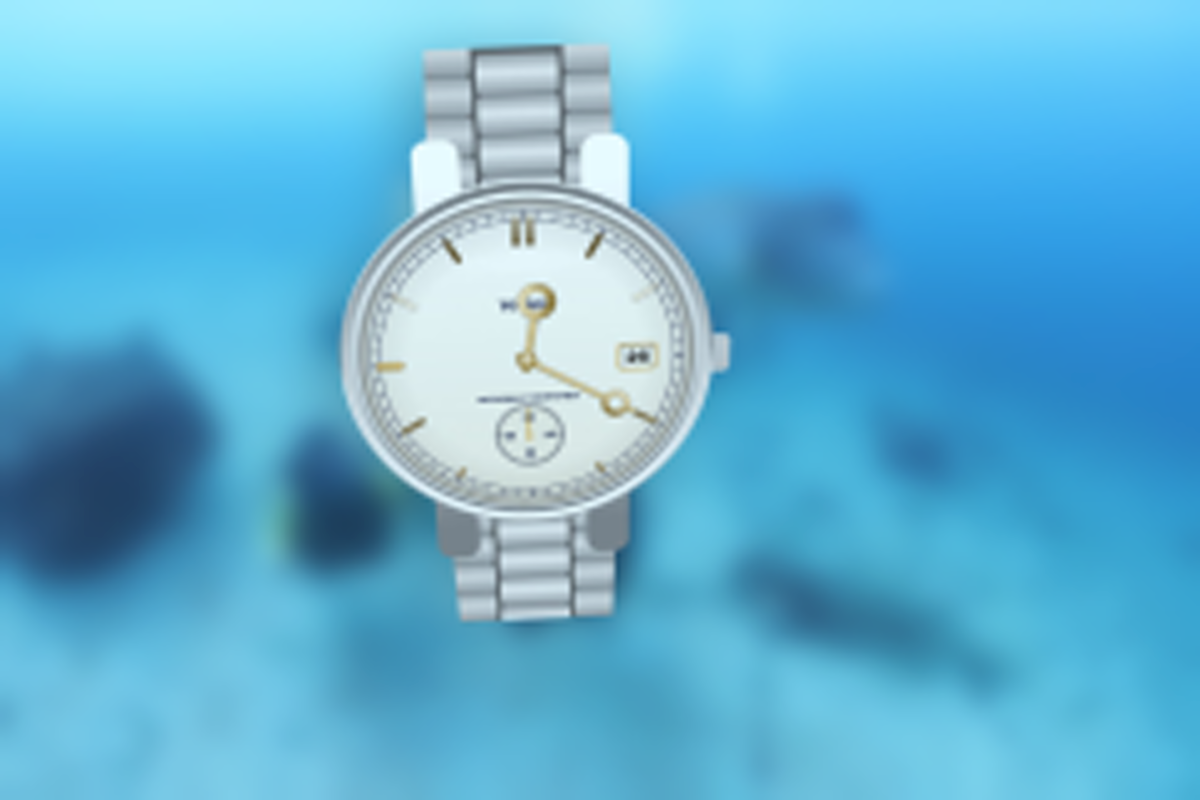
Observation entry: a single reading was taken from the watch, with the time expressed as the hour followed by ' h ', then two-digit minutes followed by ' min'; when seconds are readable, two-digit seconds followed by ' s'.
12 h 20 min
